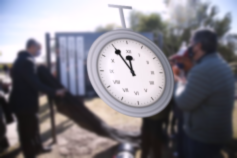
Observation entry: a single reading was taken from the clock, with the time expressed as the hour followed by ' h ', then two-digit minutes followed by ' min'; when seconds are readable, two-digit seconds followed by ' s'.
11 h 55 min
